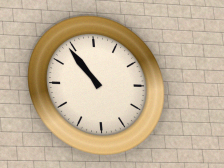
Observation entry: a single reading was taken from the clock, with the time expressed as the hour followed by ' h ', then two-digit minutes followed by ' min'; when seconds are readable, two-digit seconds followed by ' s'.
10 h 54 min
